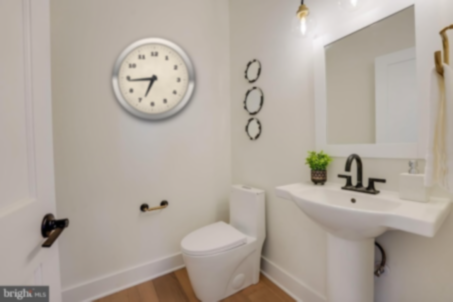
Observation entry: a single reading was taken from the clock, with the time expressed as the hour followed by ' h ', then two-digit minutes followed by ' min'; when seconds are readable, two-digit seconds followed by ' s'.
6 h 44 min
